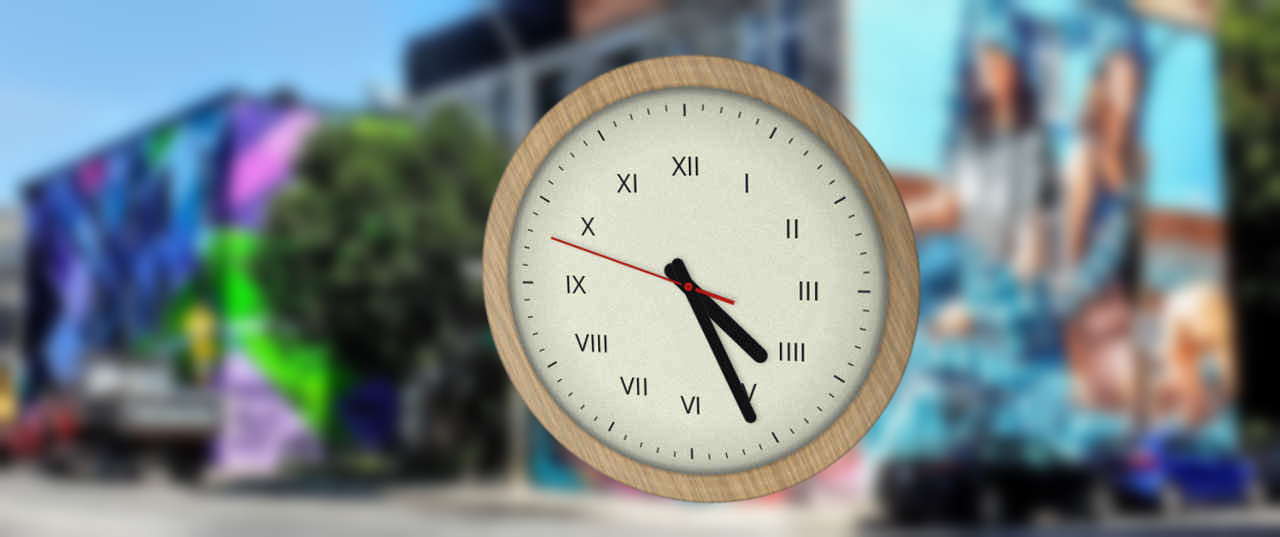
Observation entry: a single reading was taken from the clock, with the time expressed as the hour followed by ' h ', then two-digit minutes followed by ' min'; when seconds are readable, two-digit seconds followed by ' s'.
4 h 25 min 48 s
